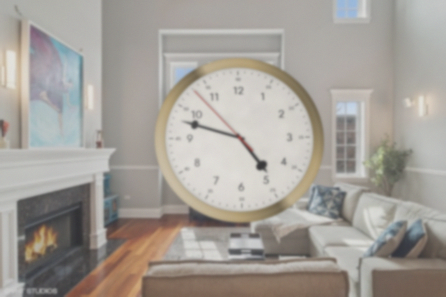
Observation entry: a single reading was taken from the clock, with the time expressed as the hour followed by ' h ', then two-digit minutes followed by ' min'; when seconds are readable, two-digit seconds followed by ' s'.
4 h 47 min 53 s
